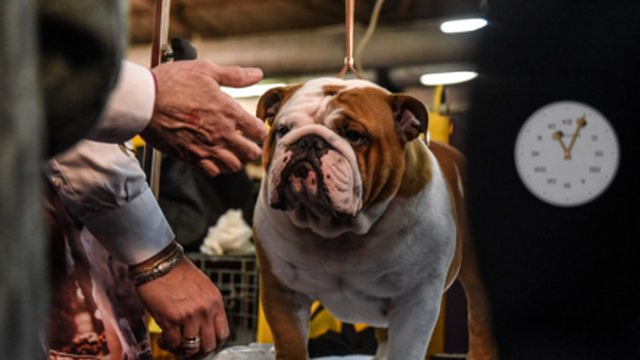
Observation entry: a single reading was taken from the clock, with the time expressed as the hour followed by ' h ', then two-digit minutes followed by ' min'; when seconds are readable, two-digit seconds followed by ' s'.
11 h 04 min
